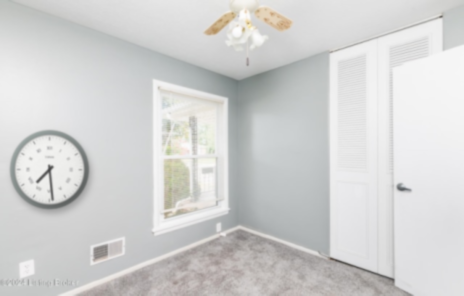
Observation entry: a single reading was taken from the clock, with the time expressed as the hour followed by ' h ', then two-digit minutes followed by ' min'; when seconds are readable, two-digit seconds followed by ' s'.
7 h 29 min
